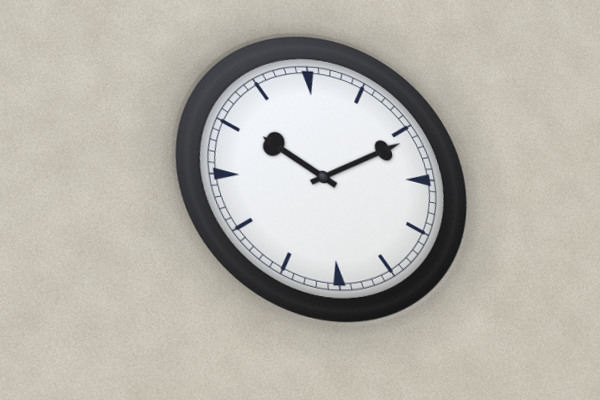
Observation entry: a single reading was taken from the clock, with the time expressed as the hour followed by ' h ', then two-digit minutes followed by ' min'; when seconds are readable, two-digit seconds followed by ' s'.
10 h 11 min
